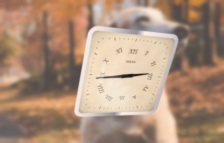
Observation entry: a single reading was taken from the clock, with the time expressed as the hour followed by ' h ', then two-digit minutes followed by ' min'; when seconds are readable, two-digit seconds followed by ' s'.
2 h 44 min
